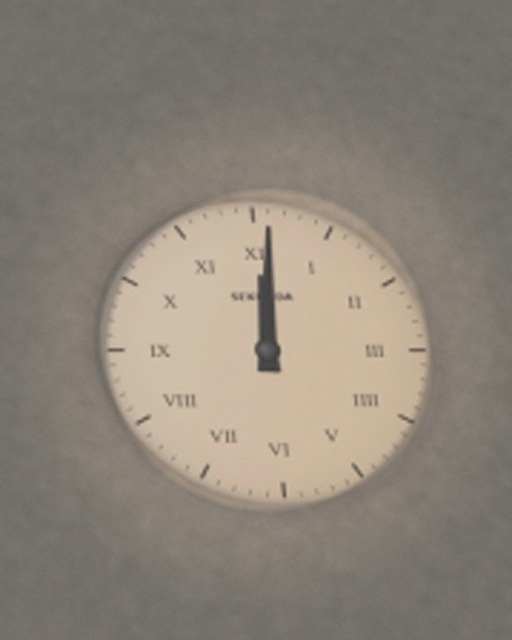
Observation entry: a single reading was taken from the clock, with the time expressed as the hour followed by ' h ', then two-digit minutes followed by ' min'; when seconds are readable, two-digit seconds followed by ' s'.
12 h 01 min
